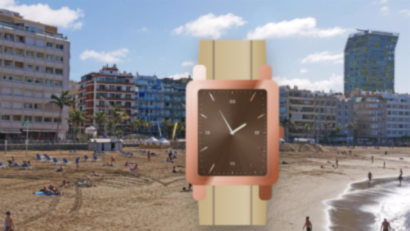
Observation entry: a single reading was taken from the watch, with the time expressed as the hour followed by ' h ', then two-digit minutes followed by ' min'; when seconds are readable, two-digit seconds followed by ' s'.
1 h 55 min
